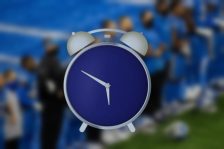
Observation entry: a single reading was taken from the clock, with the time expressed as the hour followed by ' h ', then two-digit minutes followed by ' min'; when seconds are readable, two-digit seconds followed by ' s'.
5 h 50 min
